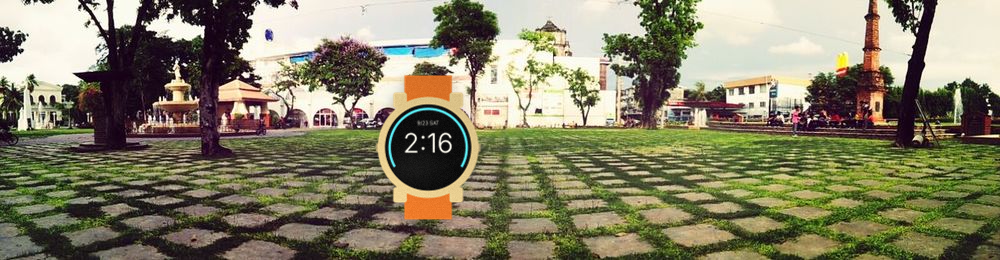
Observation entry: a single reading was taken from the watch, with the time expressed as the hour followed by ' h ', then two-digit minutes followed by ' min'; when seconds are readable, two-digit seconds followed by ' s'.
2 h 16 min
